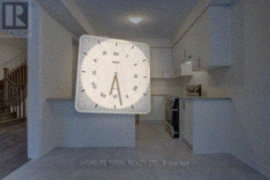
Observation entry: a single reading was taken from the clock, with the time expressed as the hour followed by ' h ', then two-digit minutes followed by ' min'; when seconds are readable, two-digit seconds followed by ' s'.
6 h 28 min
